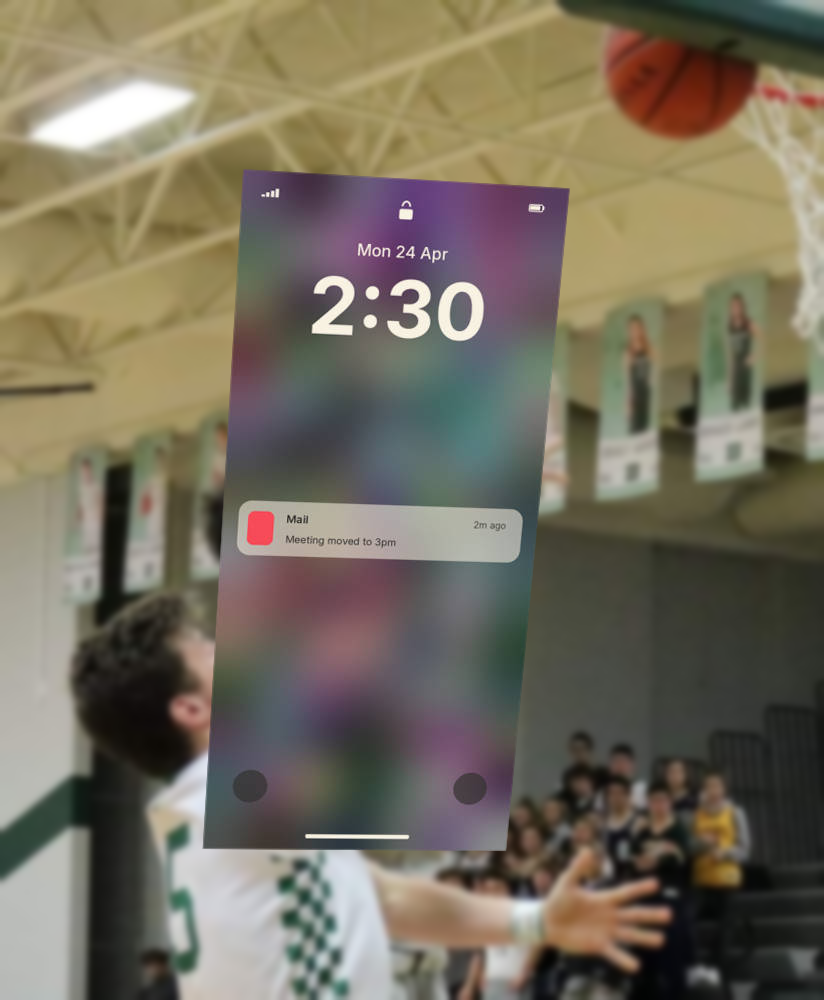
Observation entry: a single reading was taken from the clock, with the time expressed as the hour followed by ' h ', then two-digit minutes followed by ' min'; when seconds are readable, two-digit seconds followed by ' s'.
2 h 30 min
